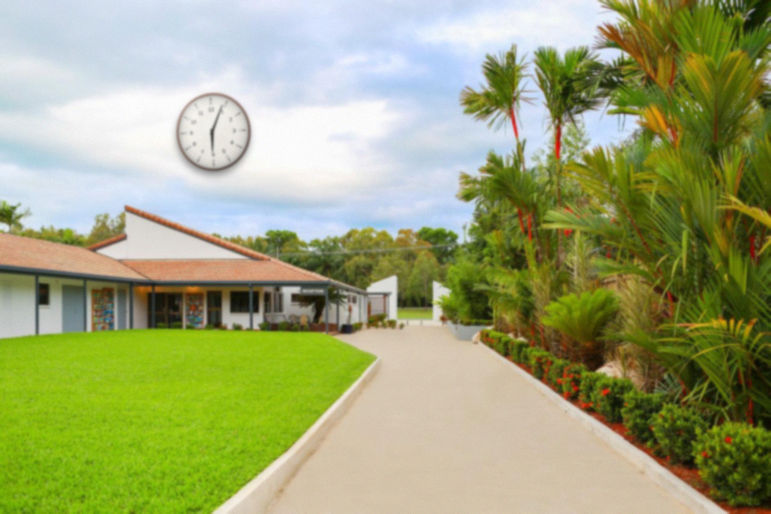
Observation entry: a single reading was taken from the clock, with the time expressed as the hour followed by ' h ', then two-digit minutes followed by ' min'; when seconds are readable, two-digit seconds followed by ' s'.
6 h 04 min
